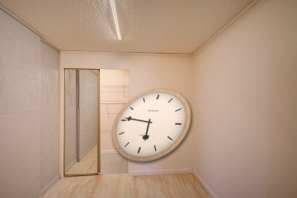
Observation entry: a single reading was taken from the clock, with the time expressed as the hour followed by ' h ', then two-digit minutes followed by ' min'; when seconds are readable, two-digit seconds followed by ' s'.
5 h 46 min
